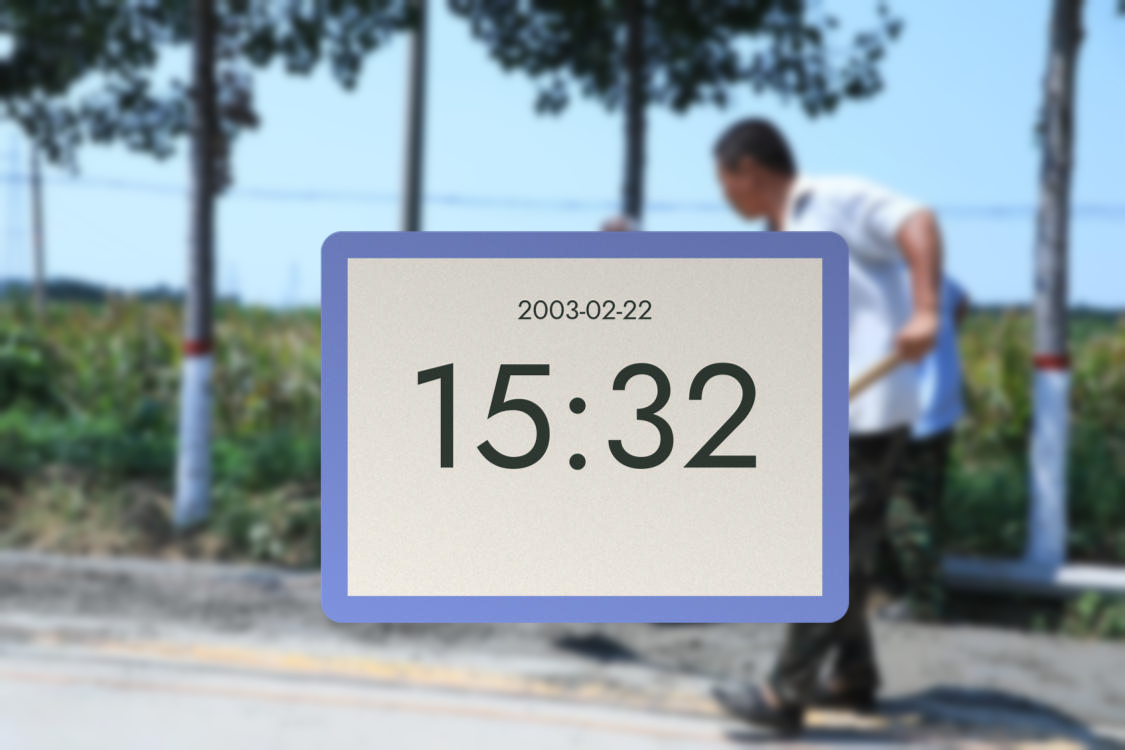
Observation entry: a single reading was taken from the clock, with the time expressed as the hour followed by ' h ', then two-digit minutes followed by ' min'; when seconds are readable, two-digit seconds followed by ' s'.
15 h 32 min
